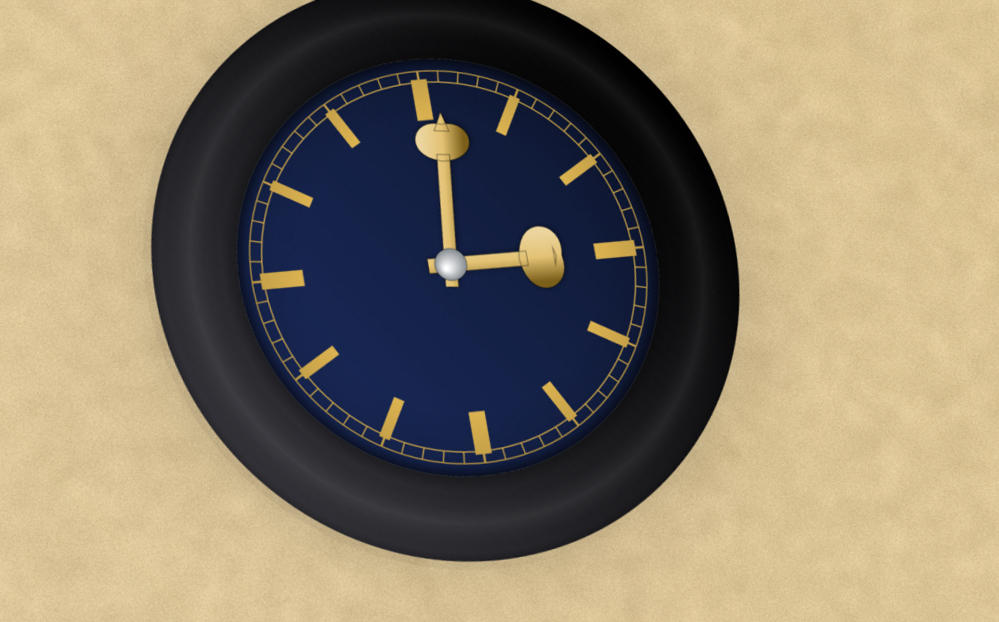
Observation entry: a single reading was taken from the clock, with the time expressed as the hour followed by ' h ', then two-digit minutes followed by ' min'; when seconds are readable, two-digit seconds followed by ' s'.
3 h 01 min
